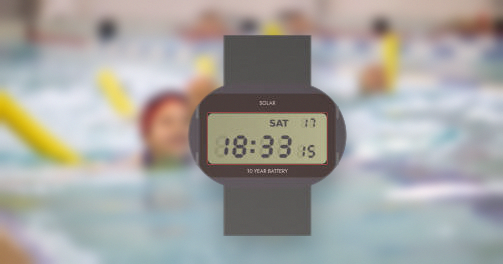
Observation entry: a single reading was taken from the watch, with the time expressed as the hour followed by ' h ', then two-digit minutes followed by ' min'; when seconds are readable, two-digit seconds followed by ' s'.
18 h 33 min 15 s
